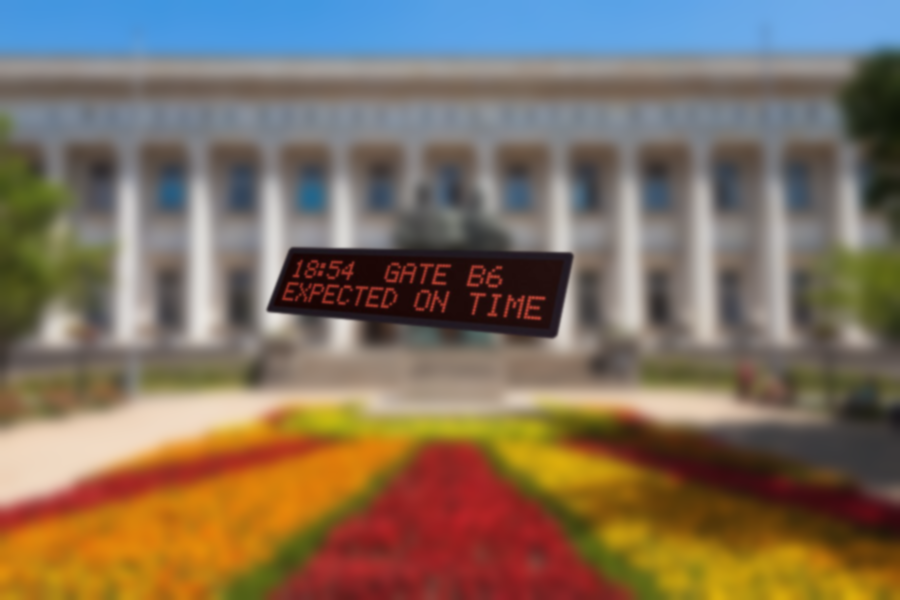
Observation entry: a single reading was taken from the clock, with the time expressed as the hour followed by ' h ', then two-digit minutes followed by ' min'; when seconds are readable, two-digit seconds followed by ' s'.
18 h 54 min
